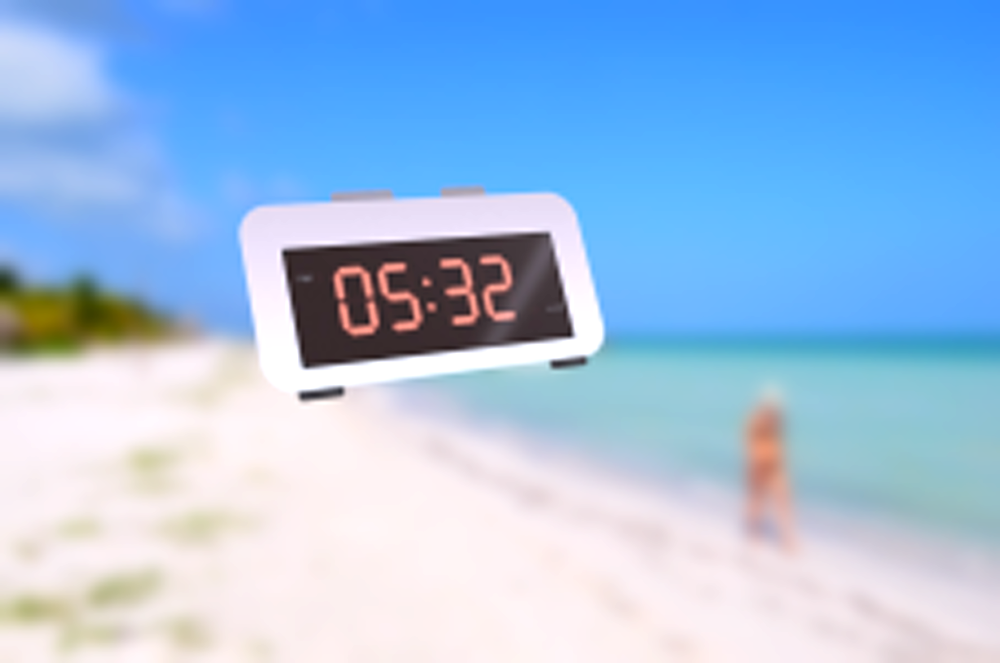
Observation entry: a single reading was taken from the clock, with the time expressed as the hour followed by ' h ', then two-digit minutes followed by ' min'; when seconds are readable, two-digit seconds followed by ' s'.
5 h 32 min
